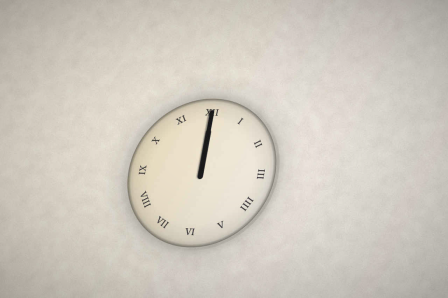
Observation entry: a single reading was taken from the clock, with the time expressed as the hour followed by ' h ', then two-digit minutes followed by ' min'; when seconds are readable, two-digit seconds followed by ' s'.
12 h 00 min
